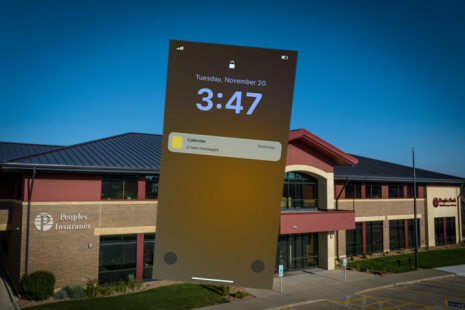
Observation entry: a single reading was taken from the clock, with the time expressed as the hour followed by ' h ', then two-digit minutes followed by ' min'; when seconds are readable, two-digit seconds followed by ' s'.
3 h 47 min
